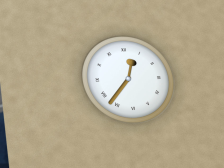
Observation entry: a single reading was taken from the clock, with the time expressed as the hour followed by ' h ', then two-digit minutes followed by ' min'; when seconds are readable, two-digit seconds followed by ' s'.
12 h 37 min
